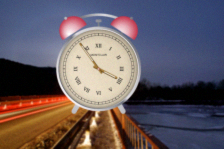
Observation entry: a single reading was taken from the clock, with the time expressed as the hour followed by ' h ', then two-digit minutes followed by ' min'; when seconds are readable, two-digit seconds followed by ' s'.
3 h 54 min
